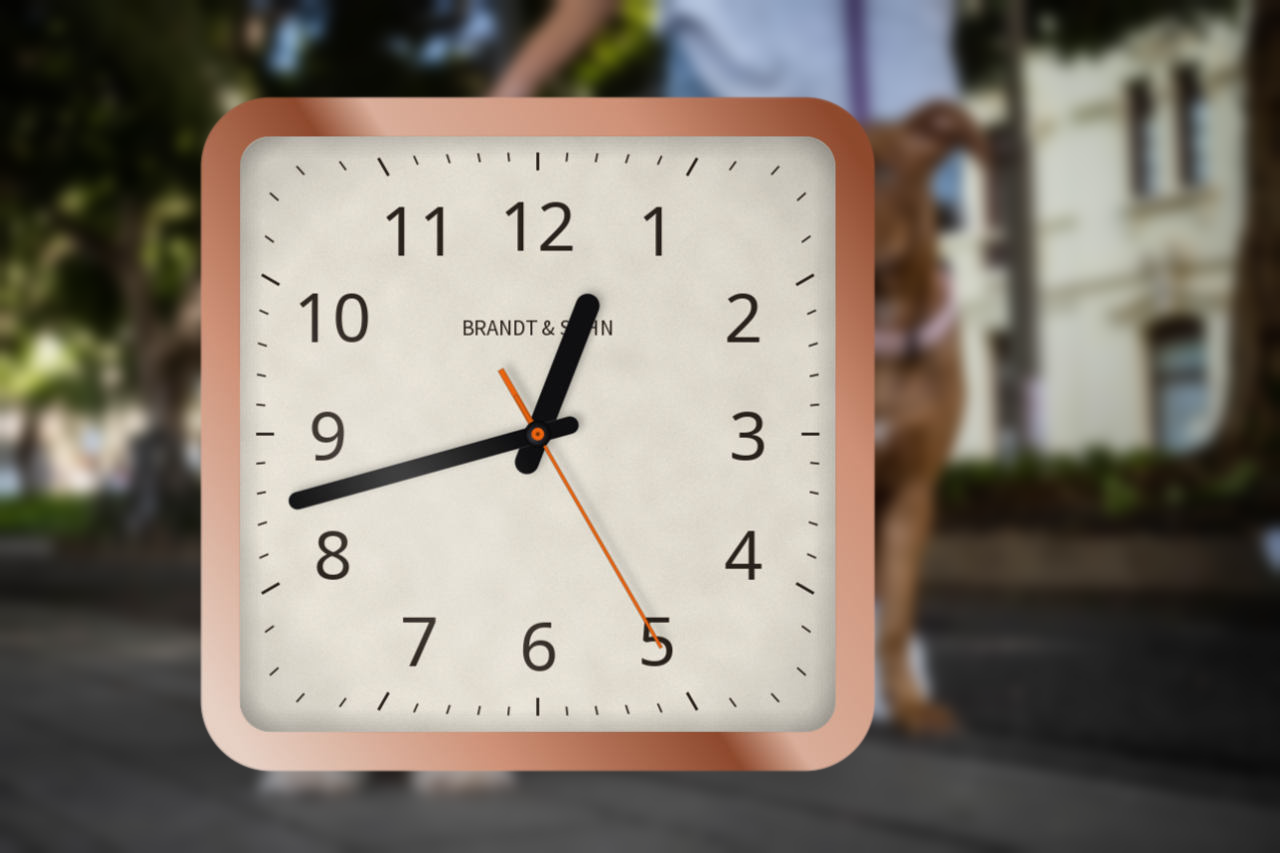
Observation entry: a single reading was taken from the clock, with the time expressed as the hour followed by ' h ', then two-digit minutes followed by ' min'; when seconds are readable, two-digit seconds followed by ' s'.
12 h 42 min 25 s
